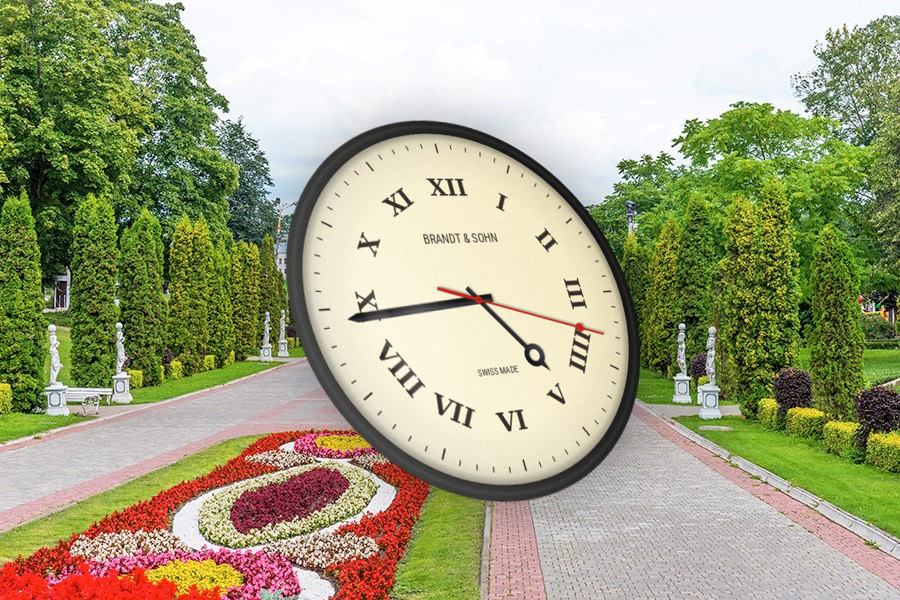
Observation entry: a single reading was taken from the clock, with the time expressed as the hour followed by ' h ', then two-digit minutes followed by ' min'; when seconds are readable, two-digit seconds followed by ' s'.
4 h 44 min 18 s
